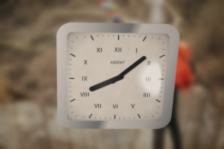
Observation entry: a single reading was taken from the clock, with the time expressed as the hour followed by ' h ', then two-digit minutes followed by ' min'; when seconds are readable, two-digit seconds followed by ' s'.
8 h 08 min
